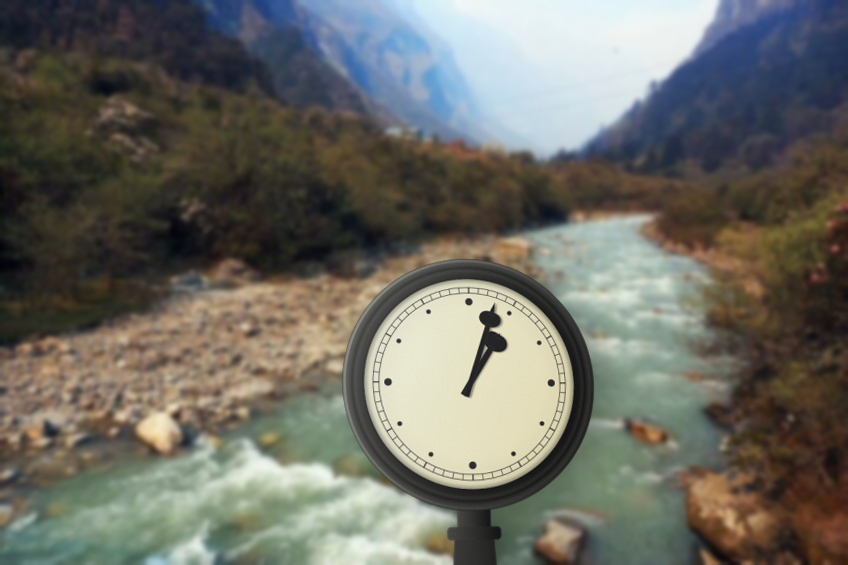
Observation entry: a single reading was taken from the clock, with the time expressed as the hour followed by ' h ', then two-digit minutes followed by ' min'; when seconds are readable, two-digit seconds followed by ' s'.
1 h 03 min
